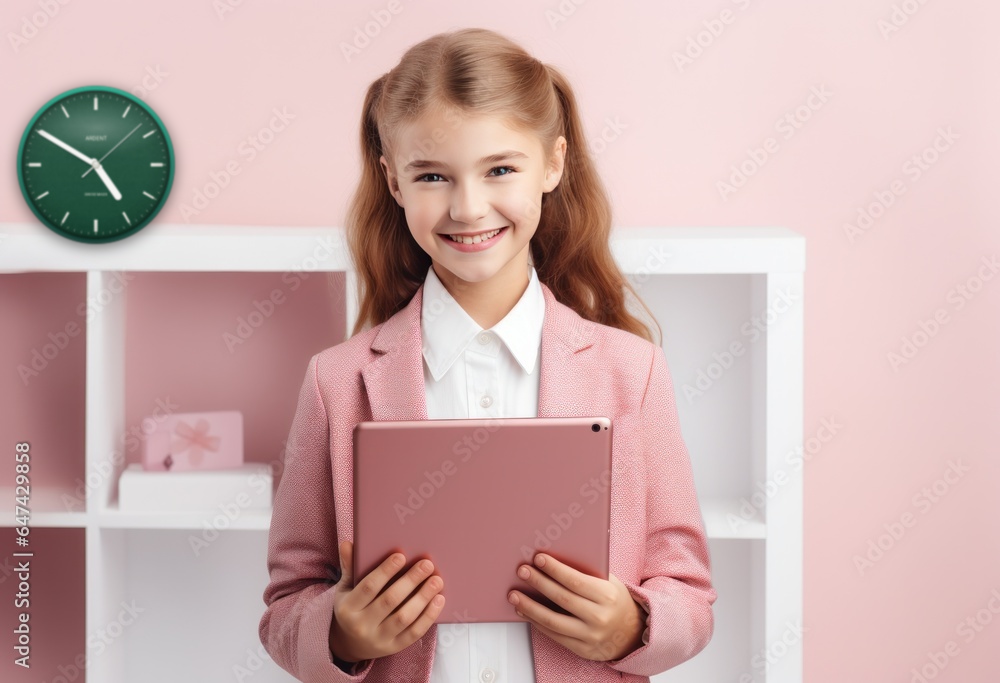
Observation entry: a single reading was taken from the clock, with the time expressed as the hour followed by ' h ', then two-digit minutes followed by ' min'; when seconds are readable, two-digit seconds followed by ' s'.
4 h 50 min 08 s
